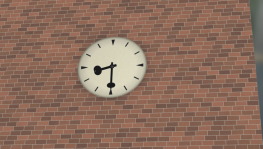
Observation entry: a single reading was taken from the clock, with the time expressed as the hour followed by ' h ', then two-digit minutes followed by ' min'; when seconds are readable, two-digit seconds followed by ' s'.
8 h 30 min
